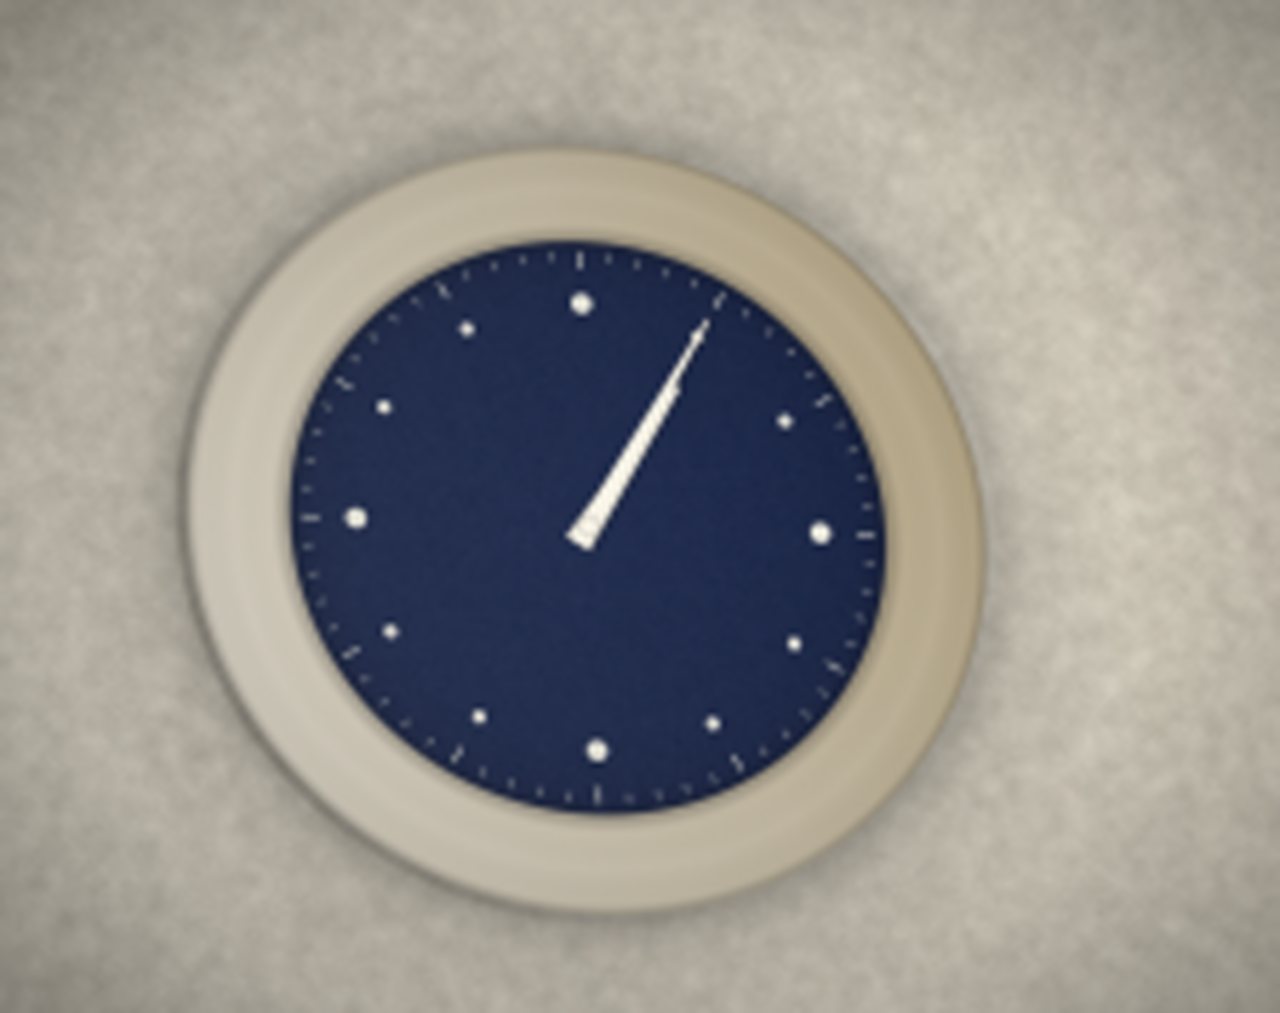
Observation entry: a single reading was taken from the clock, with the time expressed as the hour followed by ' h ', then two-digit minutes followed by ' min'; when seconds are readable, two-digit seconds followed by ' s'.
1 h 05 min
